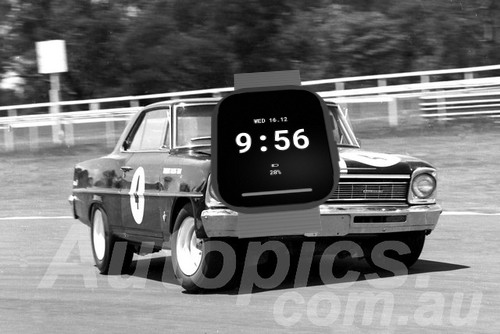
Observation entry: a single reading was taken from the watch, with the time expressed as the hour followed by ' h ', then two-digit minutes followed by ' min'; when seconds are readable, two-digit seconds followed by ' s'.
9 h 56 min
